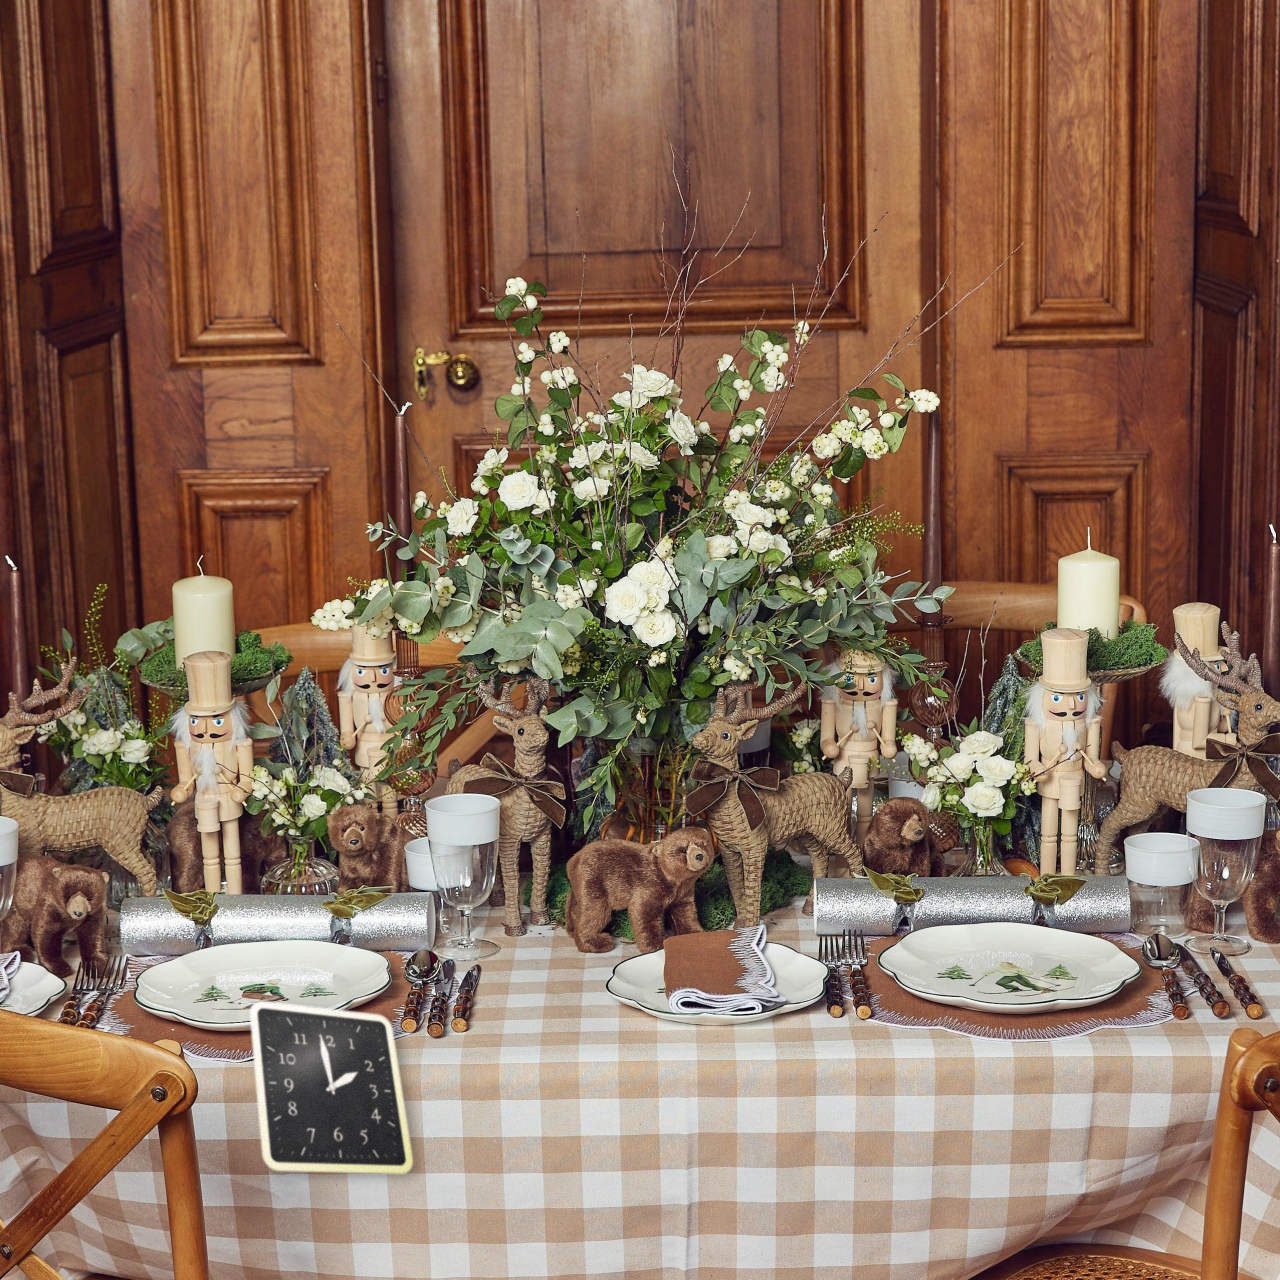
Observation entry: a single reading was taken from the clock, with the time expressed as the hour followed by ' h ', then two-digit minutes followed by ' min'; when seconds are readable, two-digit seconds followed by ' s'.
1 h 59 min
